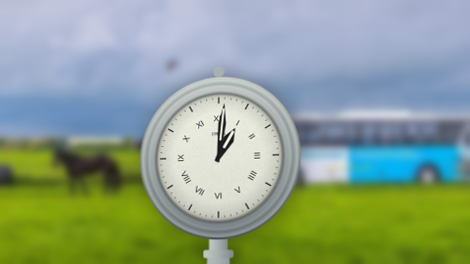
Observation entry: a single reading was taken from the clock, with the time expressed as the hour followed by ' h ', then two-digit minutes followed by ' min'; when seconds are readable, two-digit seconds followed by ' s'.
1 h 01 min
